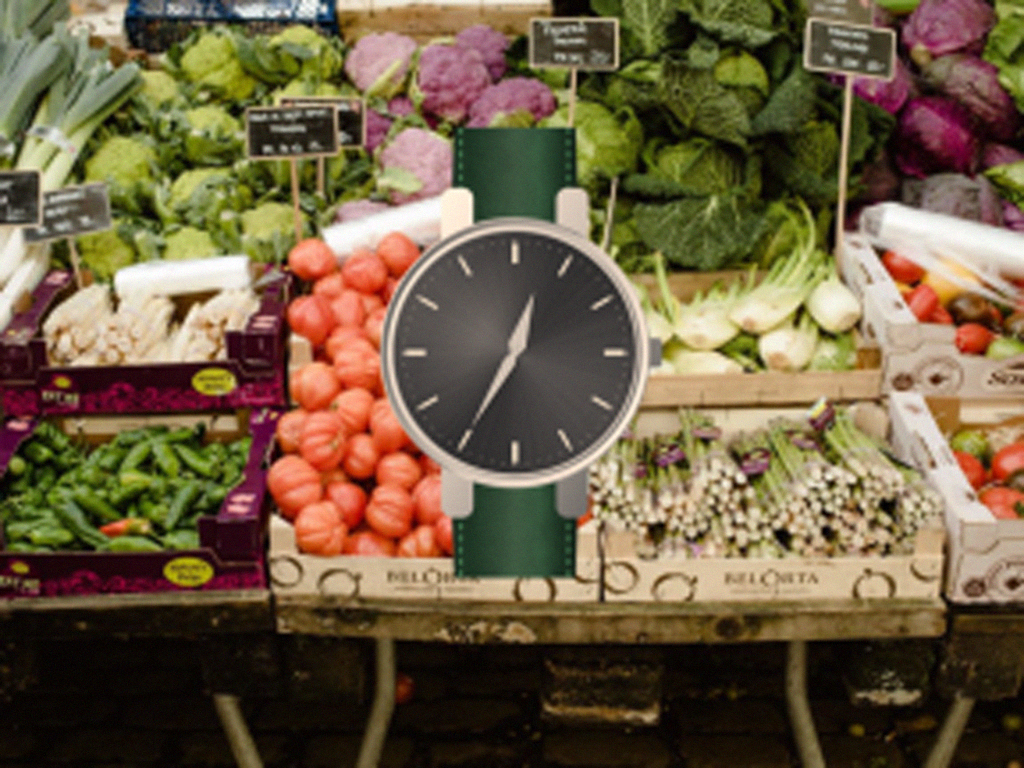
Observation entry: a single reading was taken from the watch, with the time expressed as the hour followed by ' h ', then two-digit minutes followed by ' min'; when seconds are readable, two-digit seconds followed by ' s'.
12 h 35 min
